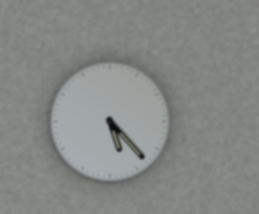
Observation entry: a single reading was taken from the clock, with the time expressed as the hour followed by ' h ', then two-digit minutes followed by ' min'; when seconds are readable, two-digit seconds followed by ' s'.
5 h 23 min
